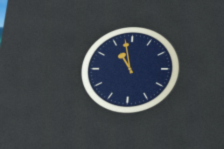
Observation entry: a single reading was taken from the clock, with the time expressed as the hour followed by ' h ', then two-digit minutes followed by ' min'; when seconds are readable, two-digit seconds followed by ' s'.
10 h 58 min
